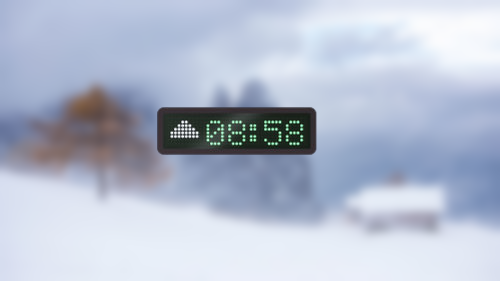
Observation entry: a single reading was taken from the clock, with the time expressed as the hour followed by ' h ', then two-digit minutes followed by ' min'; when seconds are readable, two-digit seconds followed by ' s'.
8 h 58 min
